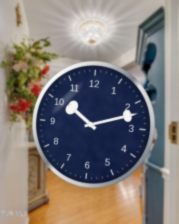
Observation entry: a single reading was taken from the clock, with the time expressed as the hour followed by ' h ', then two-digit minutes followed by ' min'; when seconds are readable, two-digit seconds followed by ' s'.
10 h 12 min
